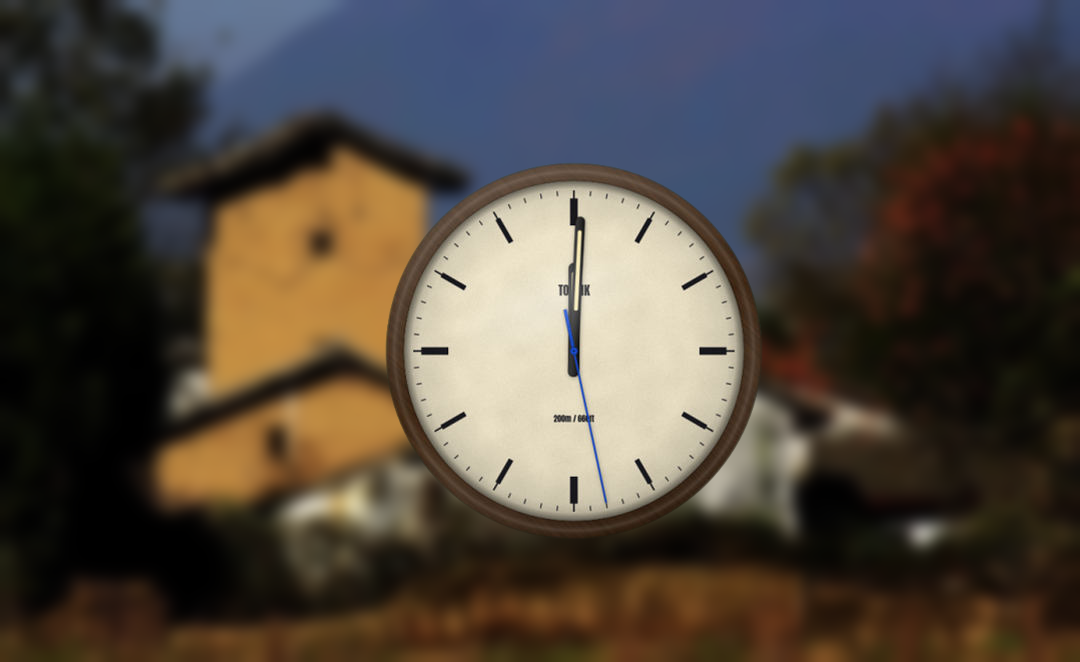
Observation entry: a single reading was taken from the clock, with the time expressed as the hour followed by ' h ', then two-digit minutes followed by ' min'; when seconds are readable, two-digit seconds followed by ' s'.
12 h 00 min 28 s
